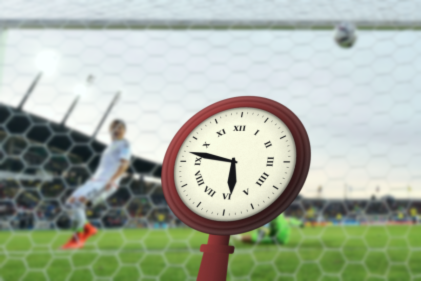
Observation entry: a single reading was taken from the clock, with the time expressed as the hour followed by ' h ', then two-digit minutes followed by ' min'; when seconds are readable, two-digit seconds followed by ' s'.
5 h 47 min
